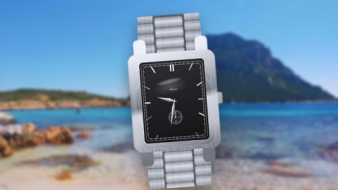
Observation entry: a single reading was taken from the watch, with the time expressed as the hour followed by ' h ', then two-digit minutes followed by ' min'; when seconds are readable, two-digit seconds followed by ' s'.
9 h 32 min
